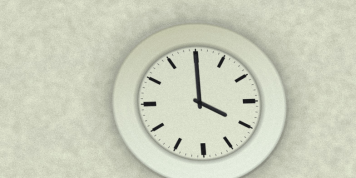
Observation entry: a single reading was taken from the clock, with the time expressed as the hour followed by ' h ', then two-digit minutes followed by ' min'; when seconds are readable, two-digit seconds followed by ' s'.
4 h 00 min
